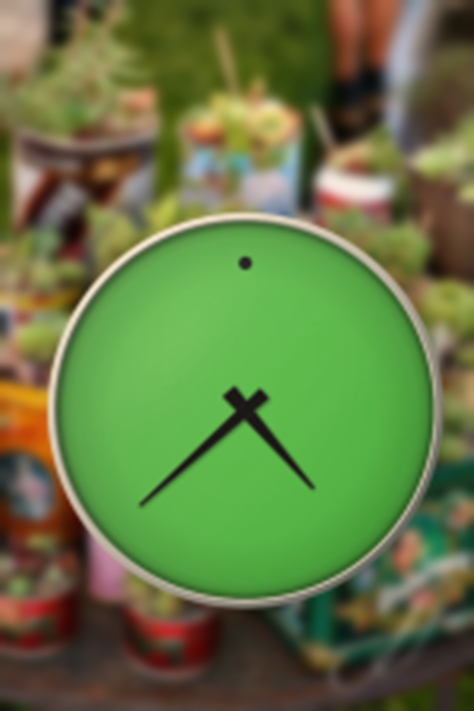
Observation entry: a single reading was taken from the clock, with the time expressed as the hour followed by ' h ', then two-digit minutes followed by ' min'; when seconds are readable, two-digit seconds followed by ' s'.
4 h 38 min
